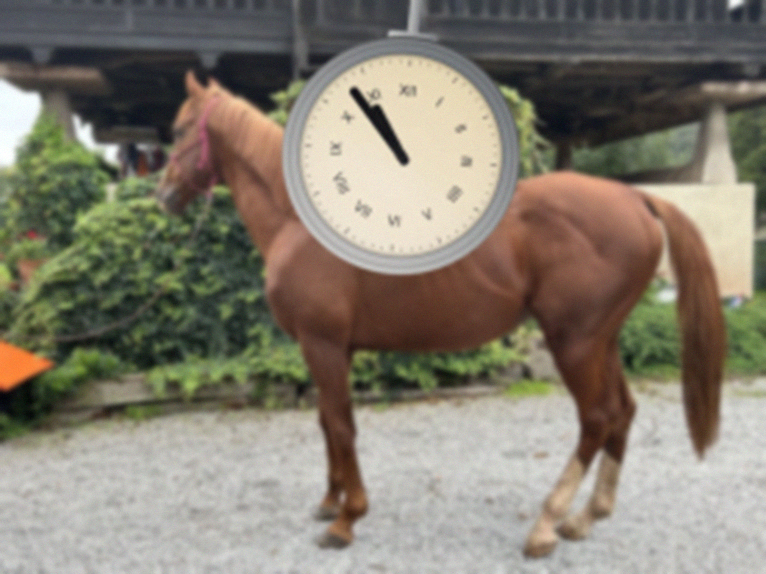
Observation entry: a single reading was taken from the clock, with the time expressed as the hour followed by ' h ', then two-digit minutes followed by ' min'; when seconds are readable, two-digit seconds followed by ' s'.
10 h 53 min
